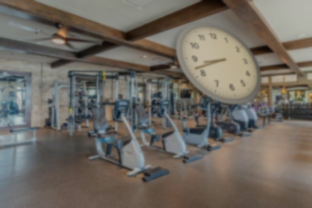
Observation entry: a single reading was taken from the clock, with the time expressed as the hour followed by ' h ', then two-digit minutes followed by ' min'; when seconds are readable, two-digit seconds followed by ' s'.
8 h 42 min
